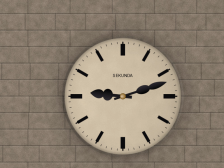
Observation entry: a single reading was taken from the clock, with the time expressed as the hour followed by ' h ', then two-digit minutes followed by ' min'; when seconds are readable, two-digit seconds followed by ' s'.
9 h 12 min
